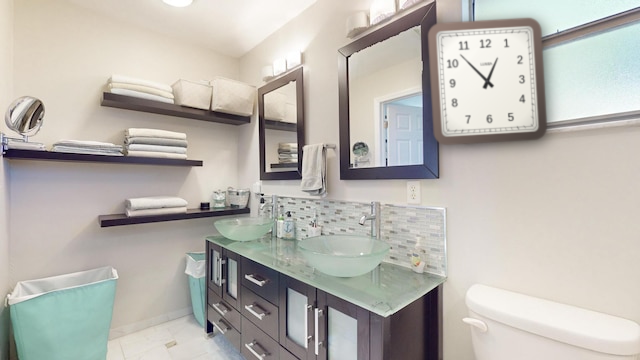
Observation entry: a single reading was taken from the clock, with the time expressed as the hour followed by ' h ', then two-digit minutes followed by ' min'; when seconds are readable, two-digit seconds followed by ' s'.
12 h 53 min
